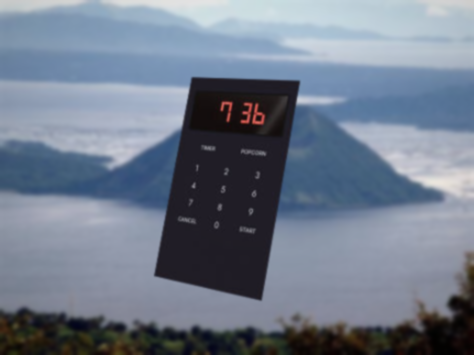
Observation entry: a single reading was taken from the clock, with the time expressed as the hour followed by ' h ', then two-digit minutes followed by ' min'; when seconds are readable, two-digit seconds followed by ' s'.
7 h 36 min
